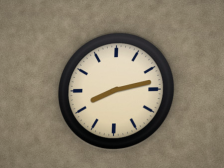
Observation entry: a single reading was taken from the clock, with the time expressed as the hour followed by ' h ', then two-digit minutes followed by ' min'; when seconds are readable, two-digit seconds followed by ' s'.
8 h 13 min
